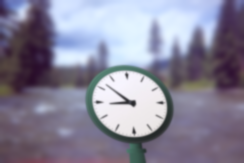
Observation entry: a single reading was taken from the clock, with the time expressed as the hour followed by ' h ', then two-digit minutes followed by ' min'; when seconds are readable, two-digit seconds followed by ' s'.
8 h 52 min
